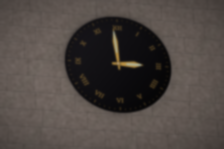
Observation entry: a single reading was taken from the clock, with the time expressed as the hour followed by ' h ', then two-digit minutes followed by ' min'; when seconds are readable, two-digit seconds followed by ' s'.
2 h 59 min
